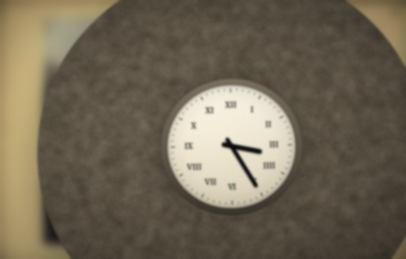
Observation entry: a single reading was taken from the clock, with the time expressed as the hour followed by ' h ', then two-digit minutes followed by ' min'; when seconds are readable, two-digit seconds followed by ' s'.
3 h 25 min
